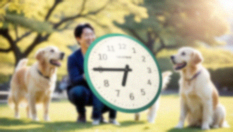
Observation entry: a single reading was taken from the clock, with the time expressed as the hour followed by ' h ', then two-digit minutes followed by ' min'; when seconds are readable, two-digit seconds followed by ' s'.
6 h 45 min
